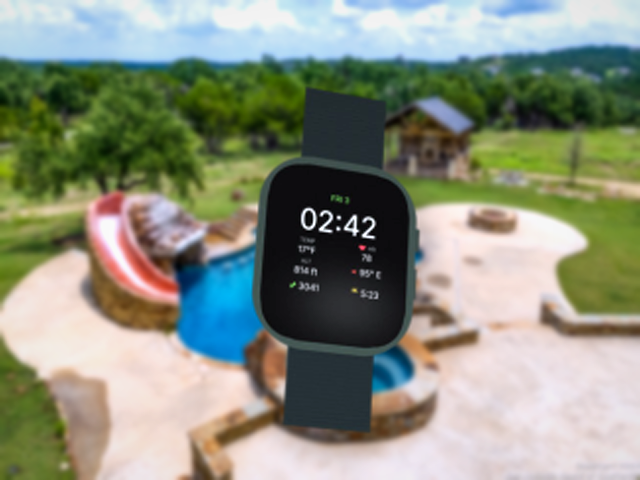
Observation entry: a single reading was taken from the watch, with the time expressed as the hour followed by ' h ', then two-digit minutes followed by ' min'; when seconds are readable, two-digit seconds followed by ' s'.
2 h 42 min
